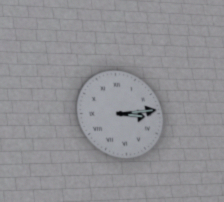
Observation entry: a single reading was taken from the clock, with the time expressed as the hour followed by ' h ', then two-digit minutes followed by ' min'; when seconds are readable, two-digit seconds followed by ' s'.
3 h 14 min
